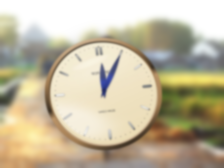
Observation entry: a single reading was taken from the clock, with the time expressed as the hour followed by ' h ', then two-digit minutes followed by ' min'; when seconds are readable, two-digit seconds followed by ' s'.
12 h 05 min
